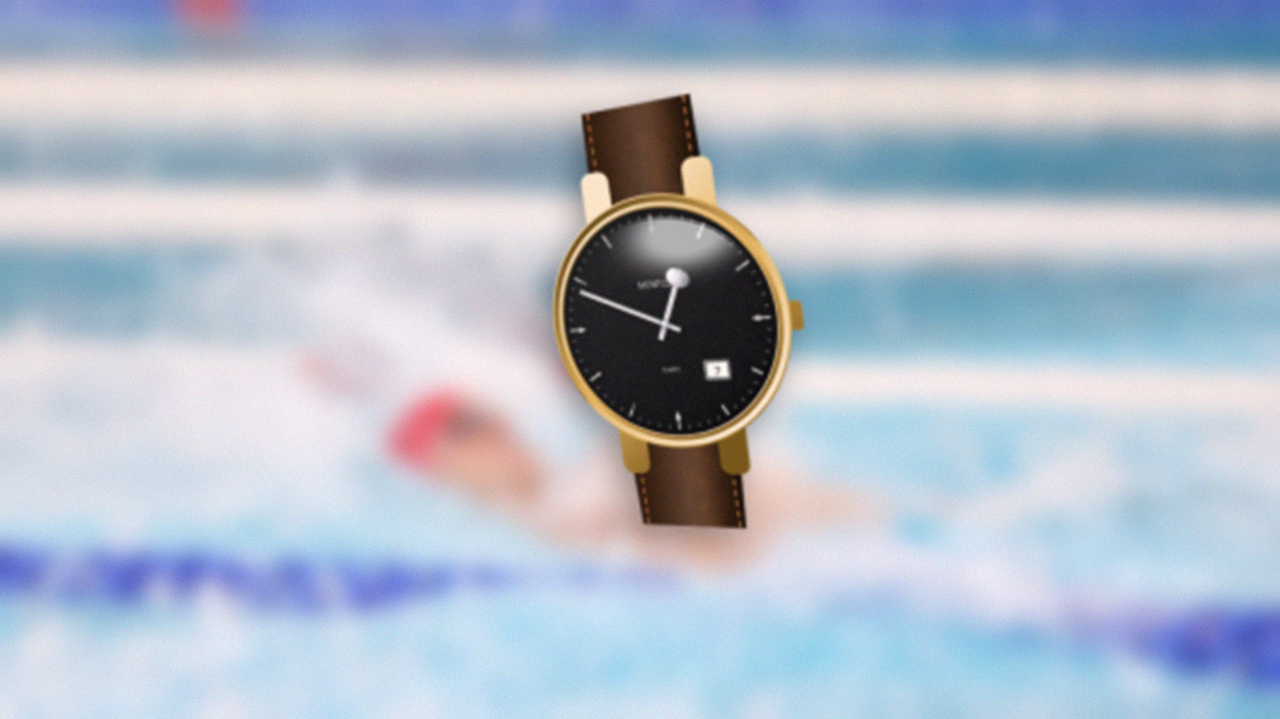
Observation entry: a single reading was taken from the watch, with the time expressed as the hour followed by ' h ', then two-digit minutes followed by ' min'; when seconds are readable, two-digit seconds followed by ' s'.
12 h 49 min
